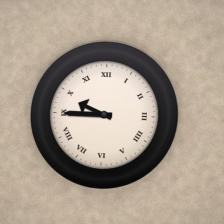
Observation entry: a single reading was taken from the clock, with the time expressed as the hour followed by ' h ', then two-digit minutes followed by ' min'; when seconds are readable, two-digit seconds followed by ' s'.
9 h 45 min
